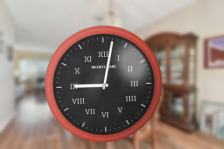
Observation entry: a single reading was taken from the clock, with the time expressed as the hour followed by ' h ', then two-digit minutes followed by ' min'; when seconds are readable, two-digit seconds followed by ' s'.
9 h 02 min
